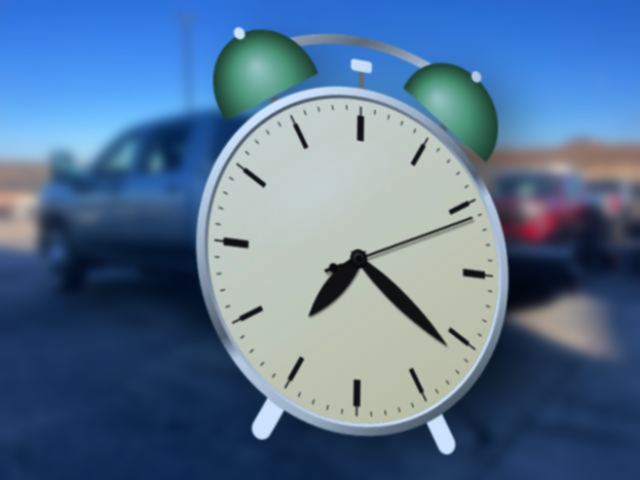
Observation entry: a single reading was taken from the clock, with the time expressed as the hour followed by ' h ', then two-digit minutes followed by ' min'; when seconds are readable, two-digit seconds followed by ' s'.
7 h 21 min 11 s
